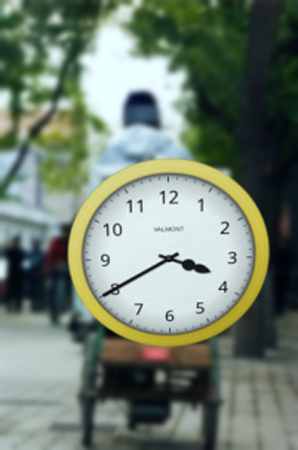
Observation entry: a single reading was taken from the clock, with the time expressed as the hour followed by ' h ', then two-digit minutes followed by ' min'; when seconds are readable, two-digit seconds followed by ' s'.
3 h 40 min
